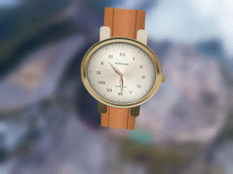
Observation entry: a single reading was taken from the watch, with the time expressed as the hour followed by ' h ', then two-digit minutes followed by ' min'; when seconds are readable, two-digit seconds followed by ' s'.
10 h 29 min
